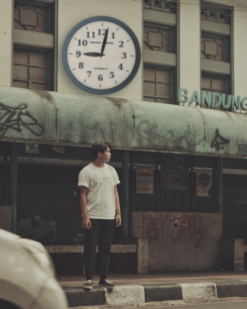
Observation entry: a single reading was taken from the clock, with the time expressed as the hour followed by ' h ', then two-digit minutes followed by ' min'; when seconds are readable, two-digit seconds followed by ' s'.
9 h 02 min
